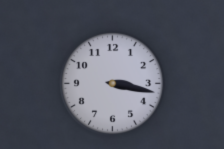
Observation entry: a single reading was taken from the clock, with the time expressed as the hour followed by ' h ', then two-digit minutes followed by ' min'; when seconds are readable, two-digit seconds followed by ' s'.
3 h 17 min
